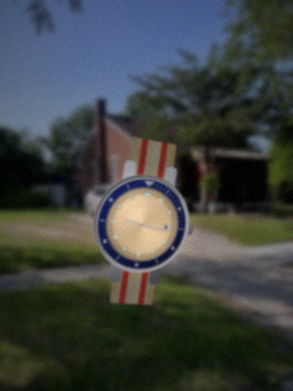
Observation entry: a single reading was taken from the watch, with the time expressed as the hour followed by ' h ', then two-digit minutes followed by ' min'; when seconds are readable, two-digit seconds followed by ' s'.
9 h 16 min
